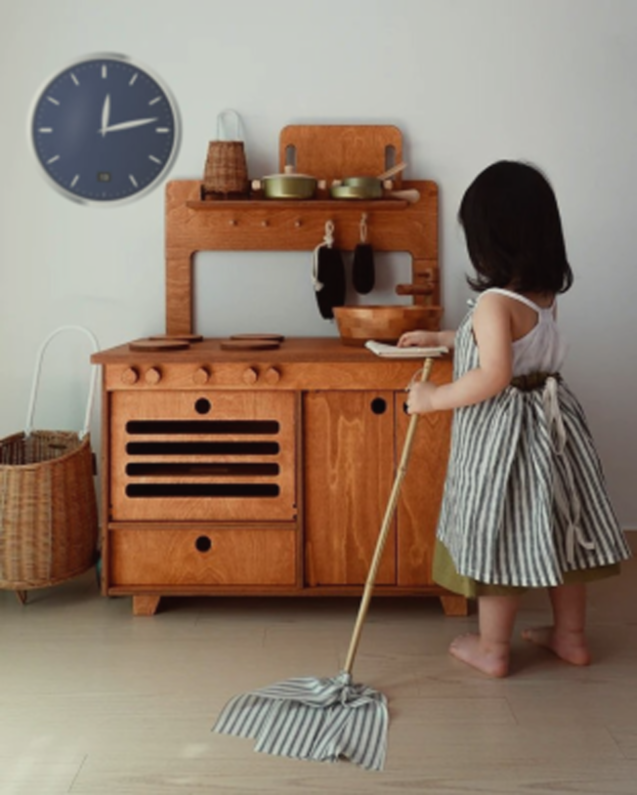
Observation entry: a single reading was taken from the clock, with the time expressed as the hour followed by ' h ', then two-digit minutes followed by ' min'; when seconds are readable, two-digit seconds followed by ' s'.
12 h 13 min
